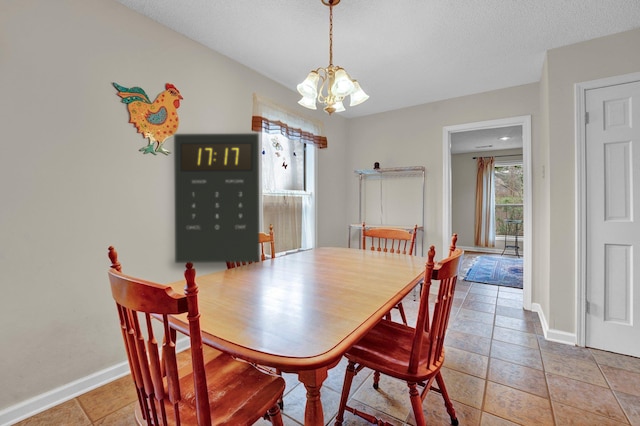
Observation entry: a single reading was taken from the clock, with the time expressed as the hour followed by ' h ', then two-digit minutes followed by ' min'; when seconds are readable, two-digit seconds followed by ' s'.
17 h 17 min
